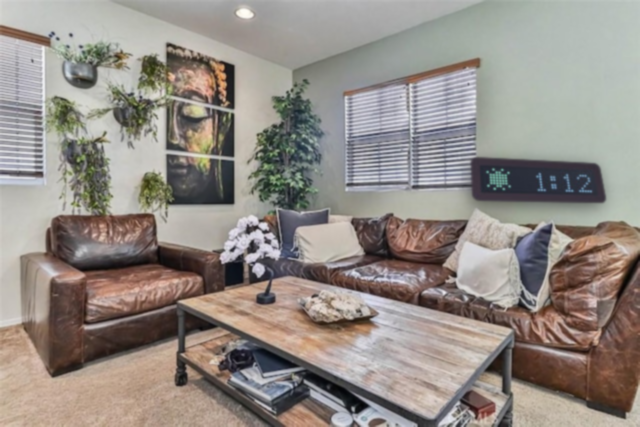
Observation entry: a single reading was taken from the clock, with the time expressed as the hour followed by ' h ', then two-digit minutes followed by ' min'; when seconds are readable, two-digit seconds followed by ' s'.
1 h 12 min
